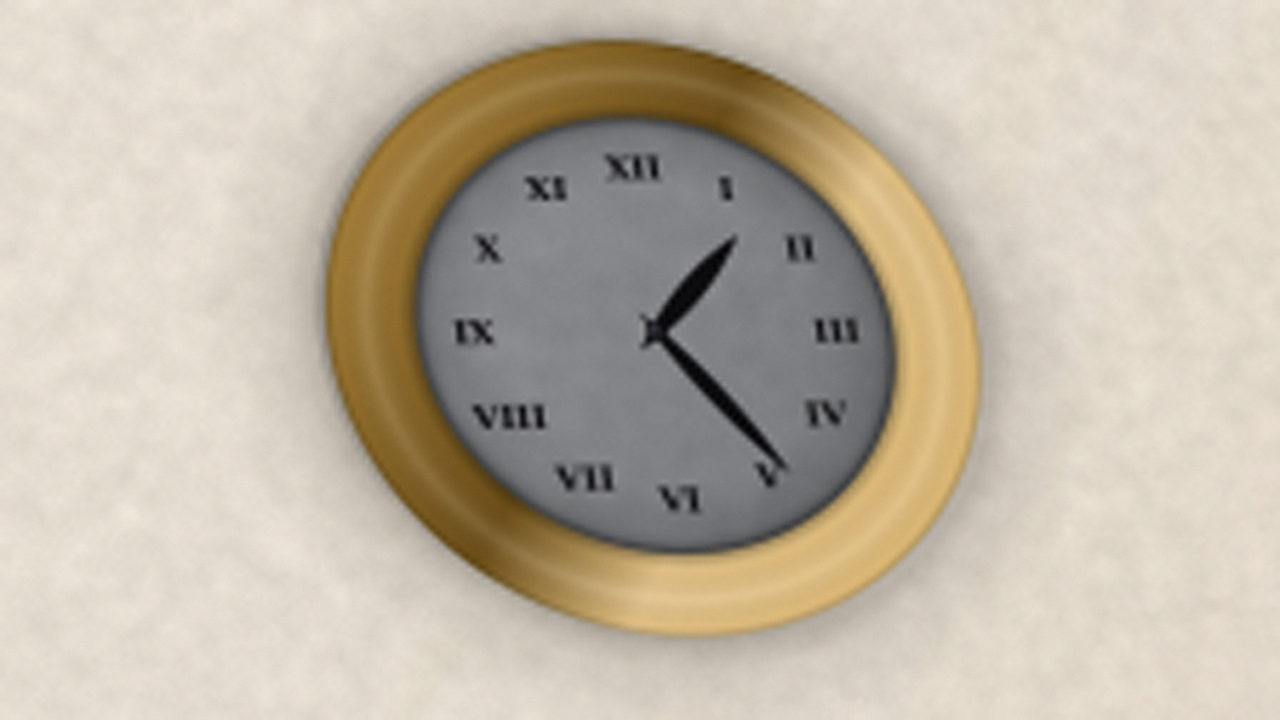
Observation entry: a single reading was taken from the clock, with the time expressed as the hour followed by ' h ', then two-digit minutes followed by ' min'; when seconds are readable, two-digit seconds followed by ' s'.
1 h 24 min
